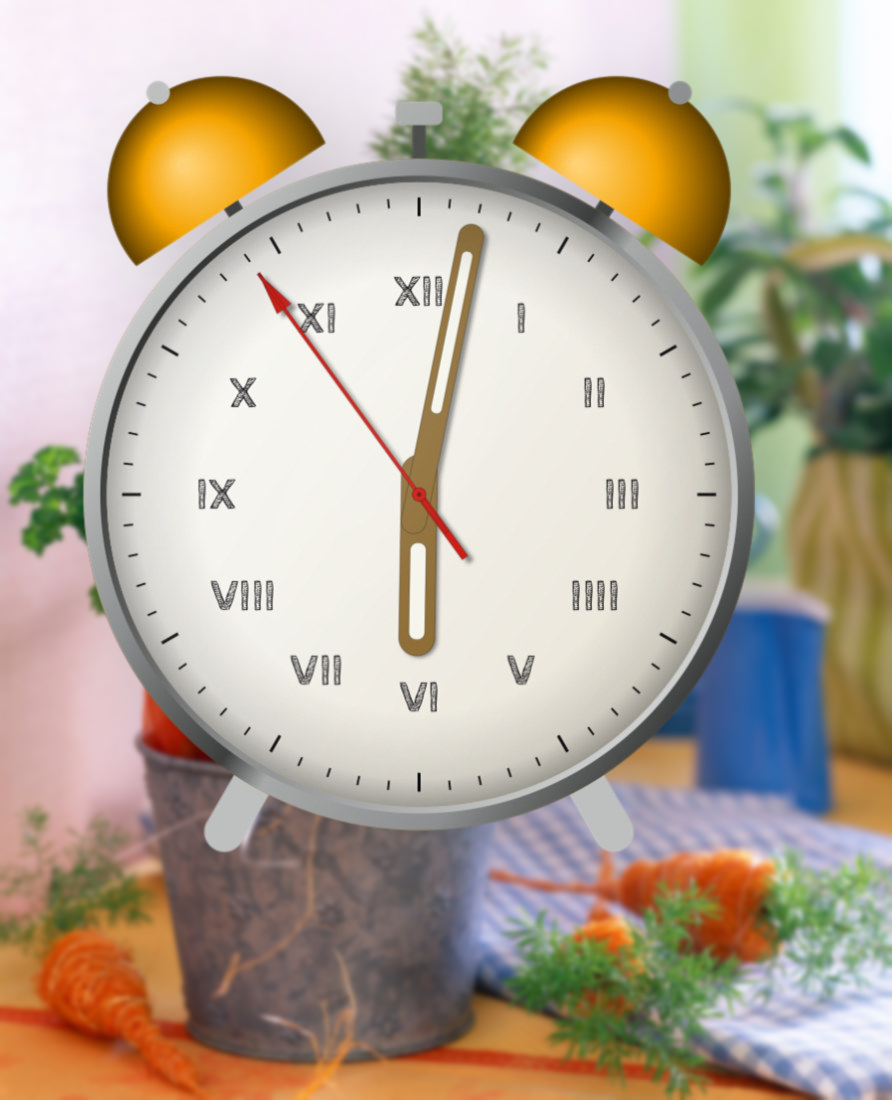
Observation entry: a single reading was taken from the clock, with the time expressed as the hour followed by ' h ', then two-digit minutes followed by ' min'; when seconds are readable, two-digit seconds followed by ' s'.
6 h 01 min 54 s
